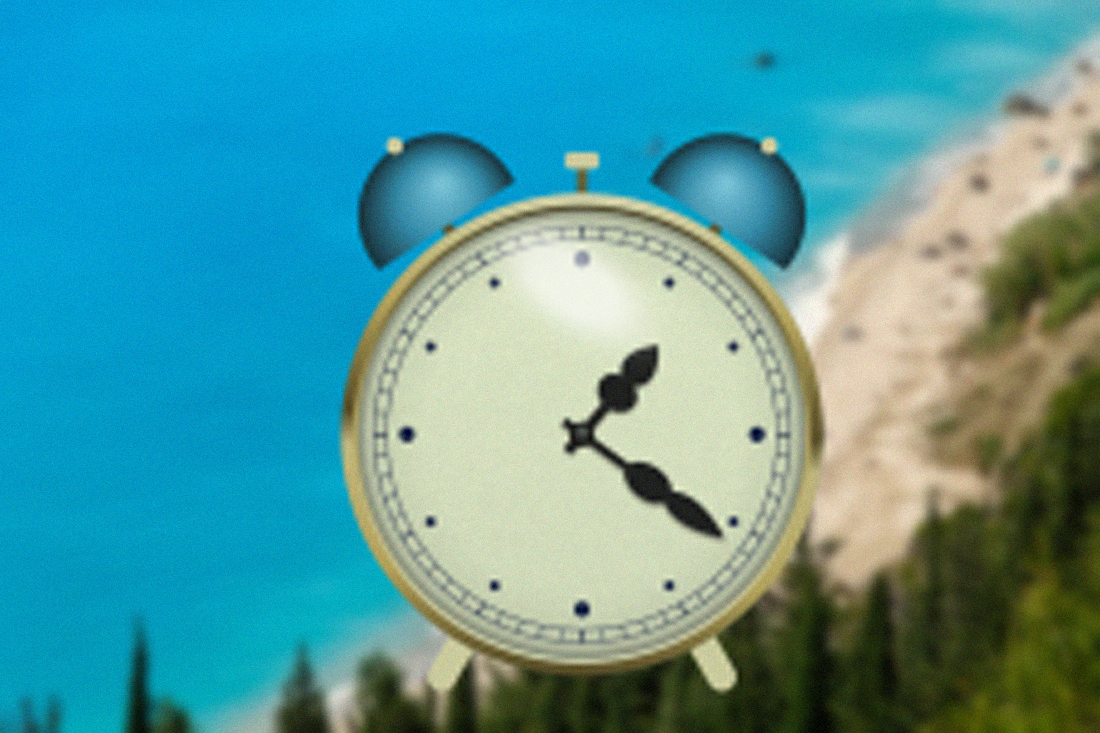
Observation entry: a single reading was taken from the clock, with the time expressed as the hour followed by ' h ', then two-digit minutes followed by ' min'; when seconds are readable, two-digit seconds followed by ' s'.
1 h 21 min
